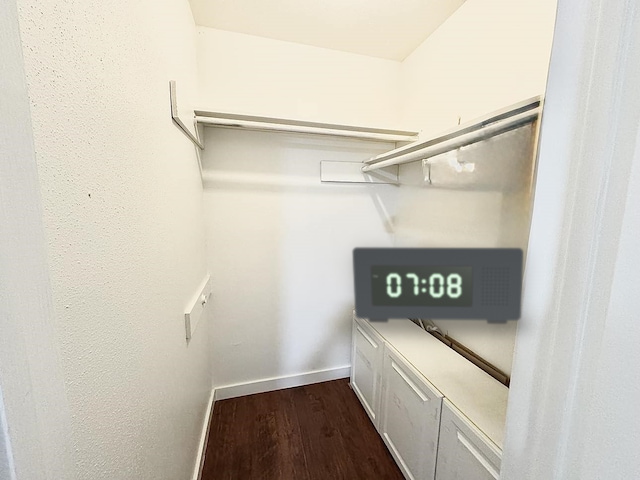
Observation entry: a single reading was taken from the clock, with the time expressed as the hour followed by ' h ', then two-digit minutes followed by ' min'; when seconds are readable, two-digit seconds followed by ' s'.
7 h 08 min
